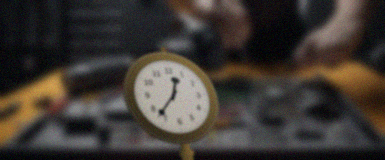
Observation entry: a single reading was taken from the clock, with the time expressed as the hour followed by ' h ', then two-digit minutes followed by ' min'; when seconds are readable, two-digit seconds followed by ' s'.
12 h 37 min
